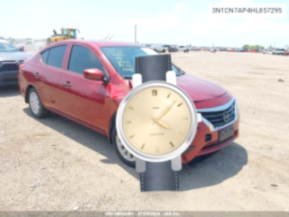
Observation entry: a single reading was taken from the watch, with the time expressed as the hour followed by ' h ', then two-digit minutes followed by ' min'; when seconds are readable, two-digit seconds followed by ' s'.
4 h 08 min
